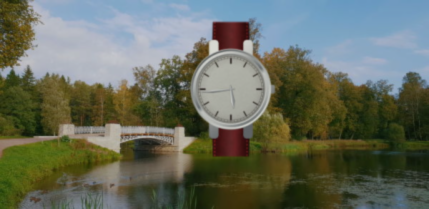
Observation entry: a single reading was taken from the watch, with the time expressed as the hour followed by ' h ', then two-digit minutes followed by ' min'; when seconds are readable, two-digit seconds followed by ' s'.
5 h 44 min
